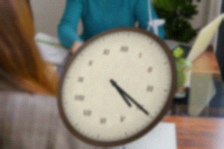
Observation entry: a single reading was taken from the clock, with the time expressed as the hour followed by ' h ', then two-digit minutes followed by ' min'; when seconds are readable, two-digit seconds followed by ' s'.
4 h 20 min
